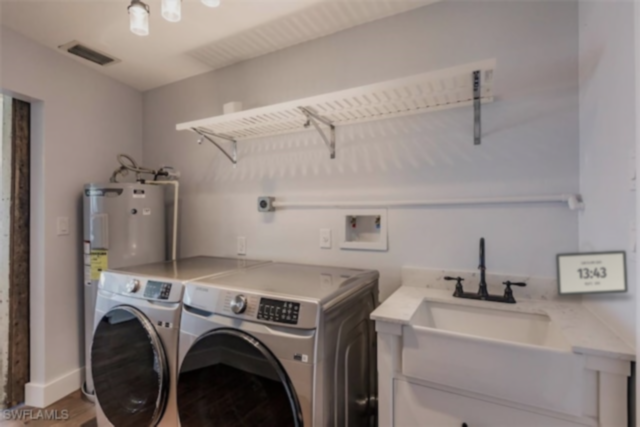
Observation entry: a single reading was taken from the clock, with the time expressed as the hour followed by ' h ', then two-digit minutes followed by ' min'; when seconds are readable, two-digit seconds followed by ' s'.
13 h 43 min
